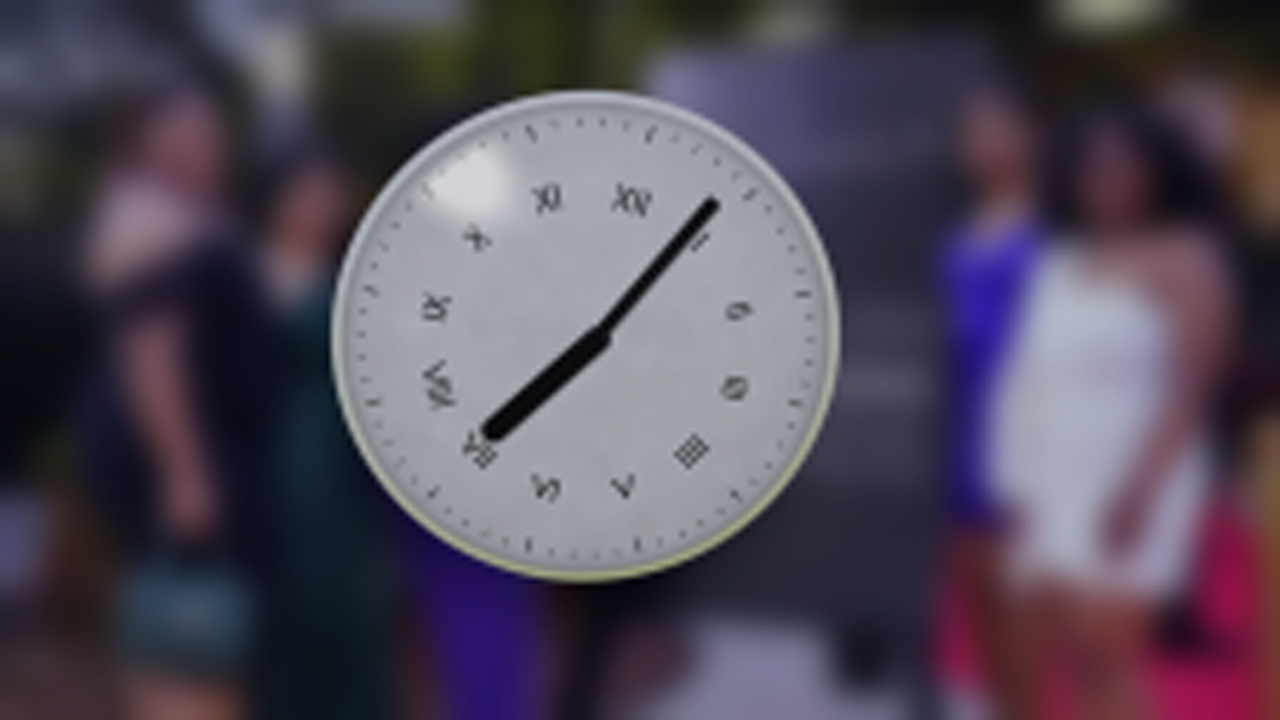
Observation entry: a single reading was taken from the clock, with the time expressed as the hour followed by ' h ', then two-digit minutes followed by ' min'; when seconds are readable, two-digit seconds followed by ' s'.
7 h 04 min
